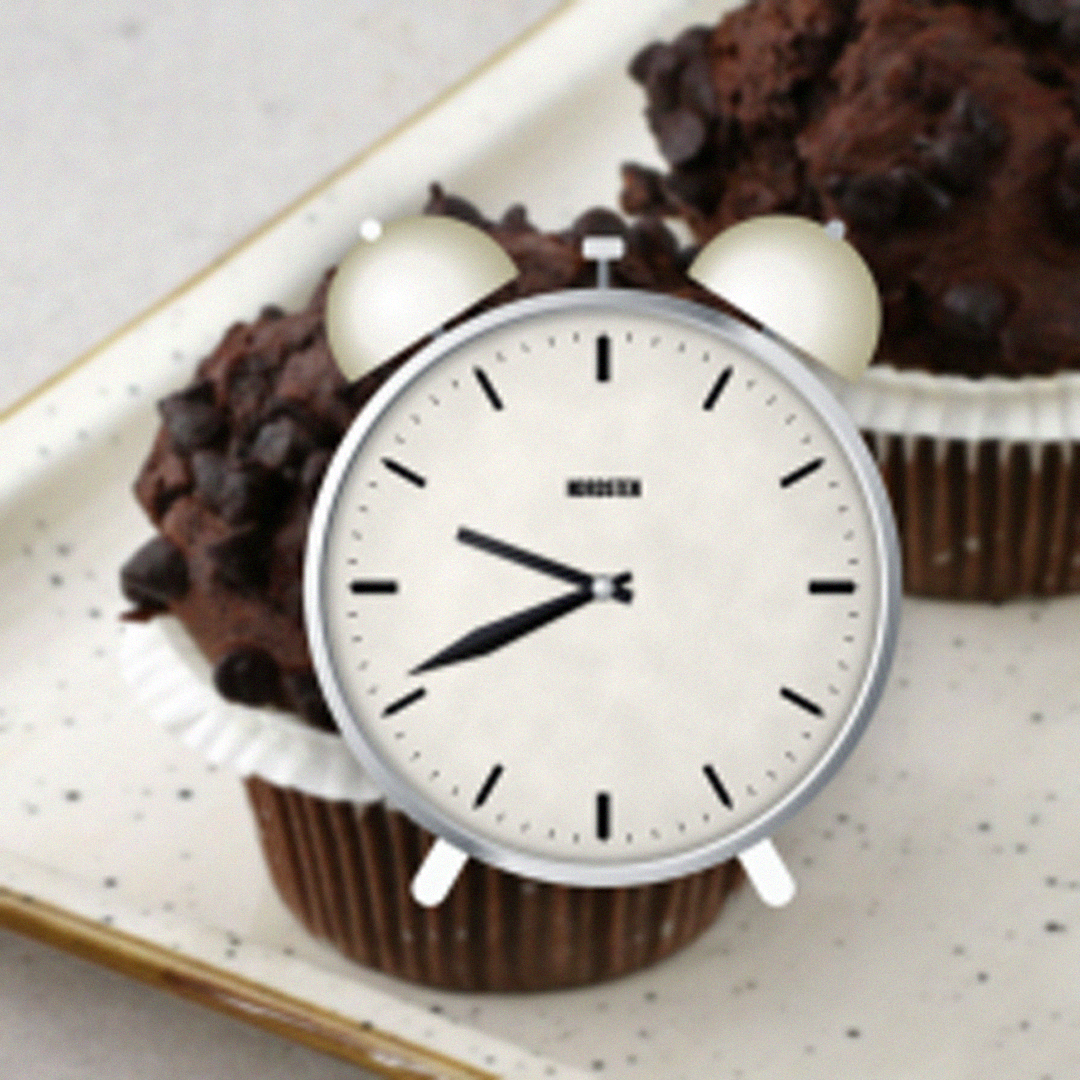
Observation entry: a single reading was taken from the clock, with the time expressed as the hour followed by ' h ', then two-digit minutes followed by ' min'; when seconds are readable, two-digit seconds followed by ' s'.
9 h 41 min
